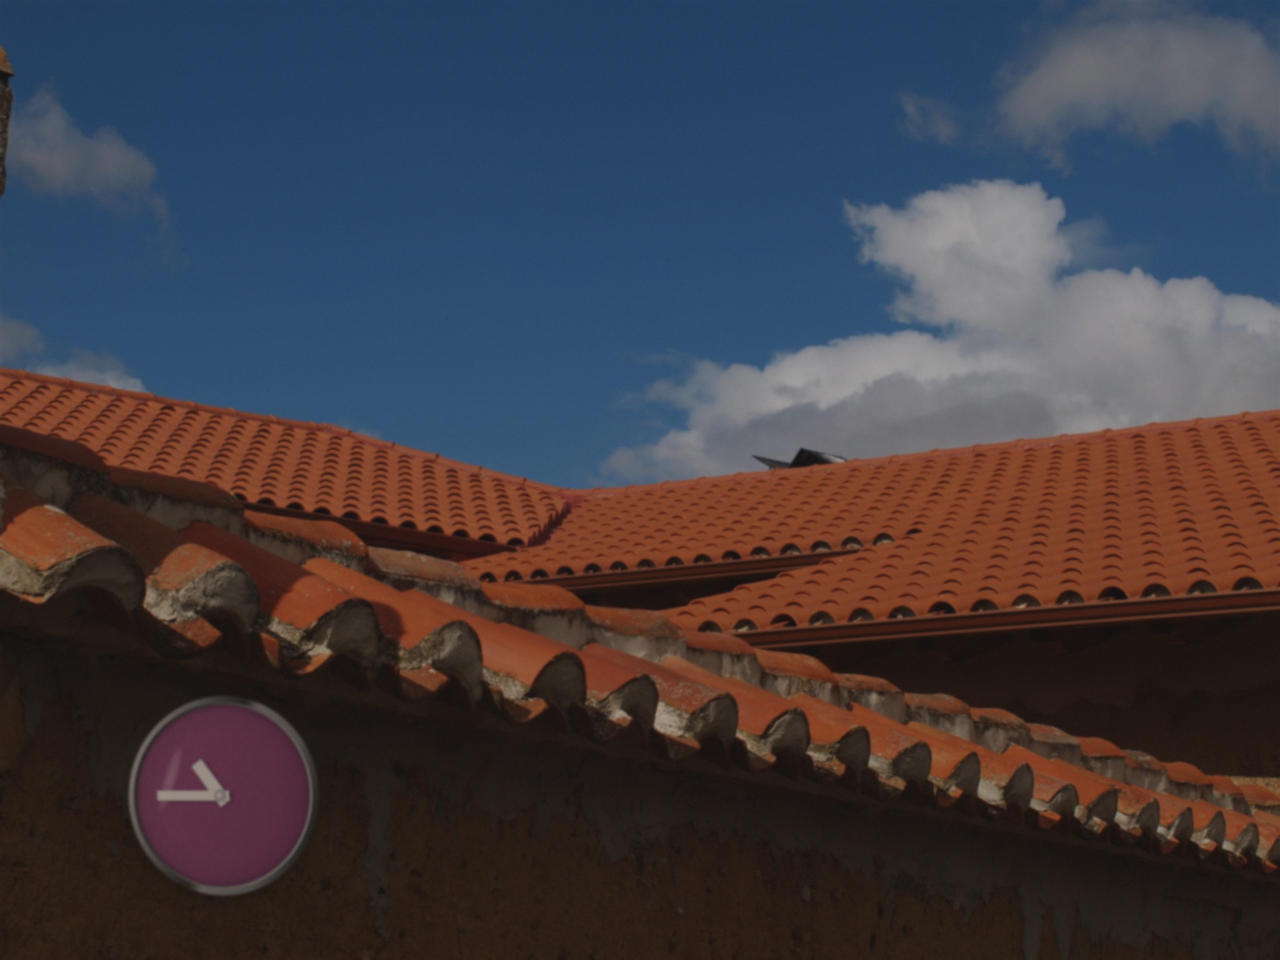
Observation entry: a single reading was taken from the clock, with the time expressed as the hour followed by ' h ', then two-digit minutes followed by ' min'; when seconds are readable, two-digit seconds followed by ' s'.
10 h 45 min
